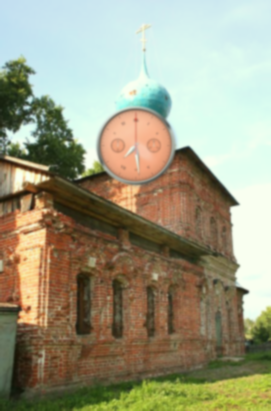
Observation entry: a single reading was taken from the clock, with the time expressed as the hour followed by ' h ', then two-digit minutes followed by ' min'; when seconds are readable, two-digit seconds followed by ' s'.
7 h 29 min
